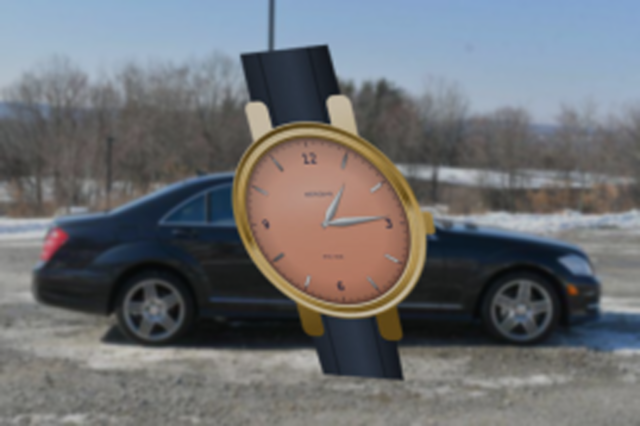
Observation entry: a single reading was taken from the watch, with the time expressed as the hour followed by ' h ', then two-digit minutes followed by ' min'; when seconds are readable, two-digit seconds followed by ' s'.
1 h 14 min
